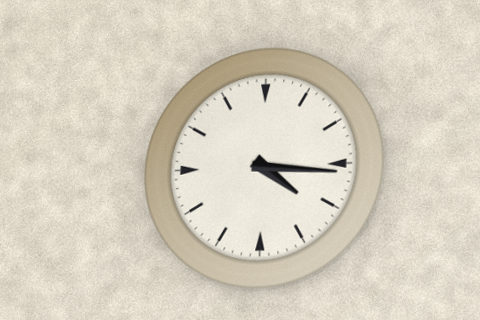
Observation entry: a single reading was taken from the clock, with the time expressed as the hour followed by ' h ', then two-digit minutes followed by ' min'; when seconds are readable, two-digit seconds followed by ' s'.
4 h 16 min
